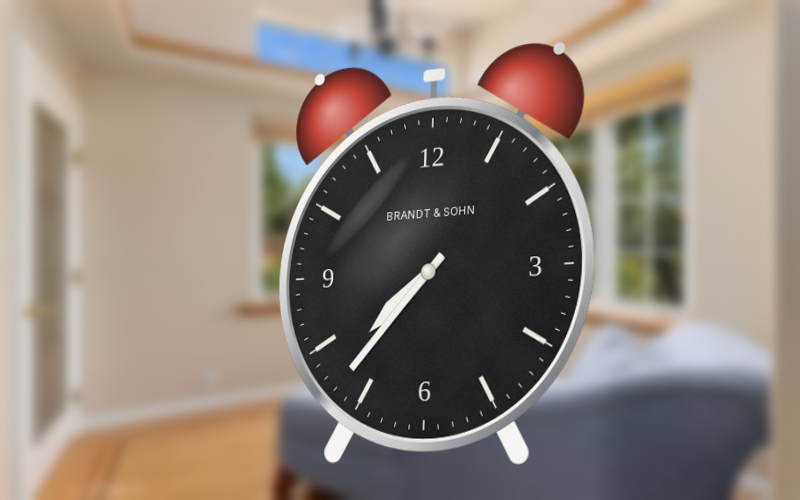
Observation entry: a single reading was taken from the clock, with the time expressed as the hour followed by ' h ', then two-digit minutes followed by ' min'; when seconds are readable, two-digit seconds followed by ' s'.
7 h 37 min
